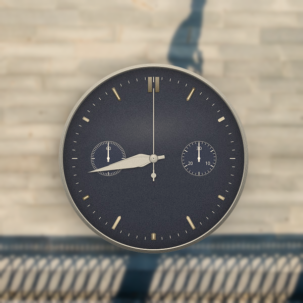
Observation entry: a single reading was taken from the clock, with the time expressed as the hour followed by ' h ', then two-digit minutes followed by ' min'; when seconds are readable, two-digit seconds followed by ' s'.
8 h 43 min
